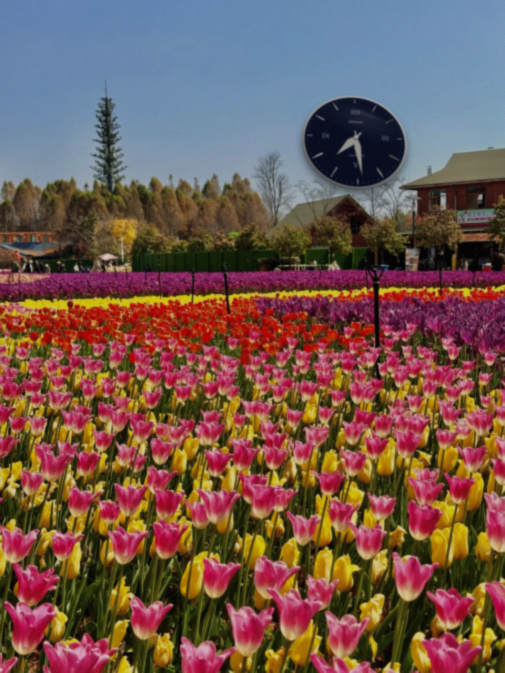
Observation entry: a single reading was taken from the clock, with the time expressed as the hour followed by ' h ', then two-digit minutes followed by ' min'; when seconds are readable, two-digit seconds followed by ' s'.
7 h 29 min
